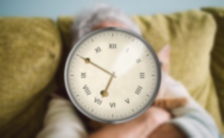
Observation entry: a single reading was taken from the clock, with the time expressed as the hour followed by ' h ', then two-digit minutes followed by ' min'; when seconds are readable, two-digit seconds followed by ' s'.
6 h 50 min
